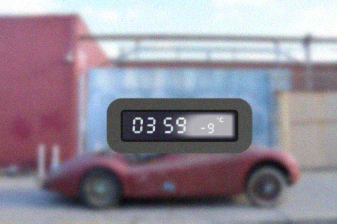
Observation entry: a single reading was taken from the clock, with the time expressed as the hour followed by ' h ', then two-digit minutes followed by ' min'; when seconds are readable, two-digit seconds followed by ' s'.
3 h 59 min
